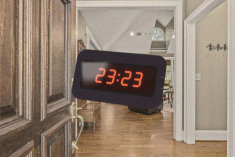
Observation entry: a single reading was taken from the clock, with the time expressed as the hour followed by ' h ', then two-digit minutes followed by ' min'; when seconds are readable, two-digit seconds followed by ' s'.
23 h 23 min
